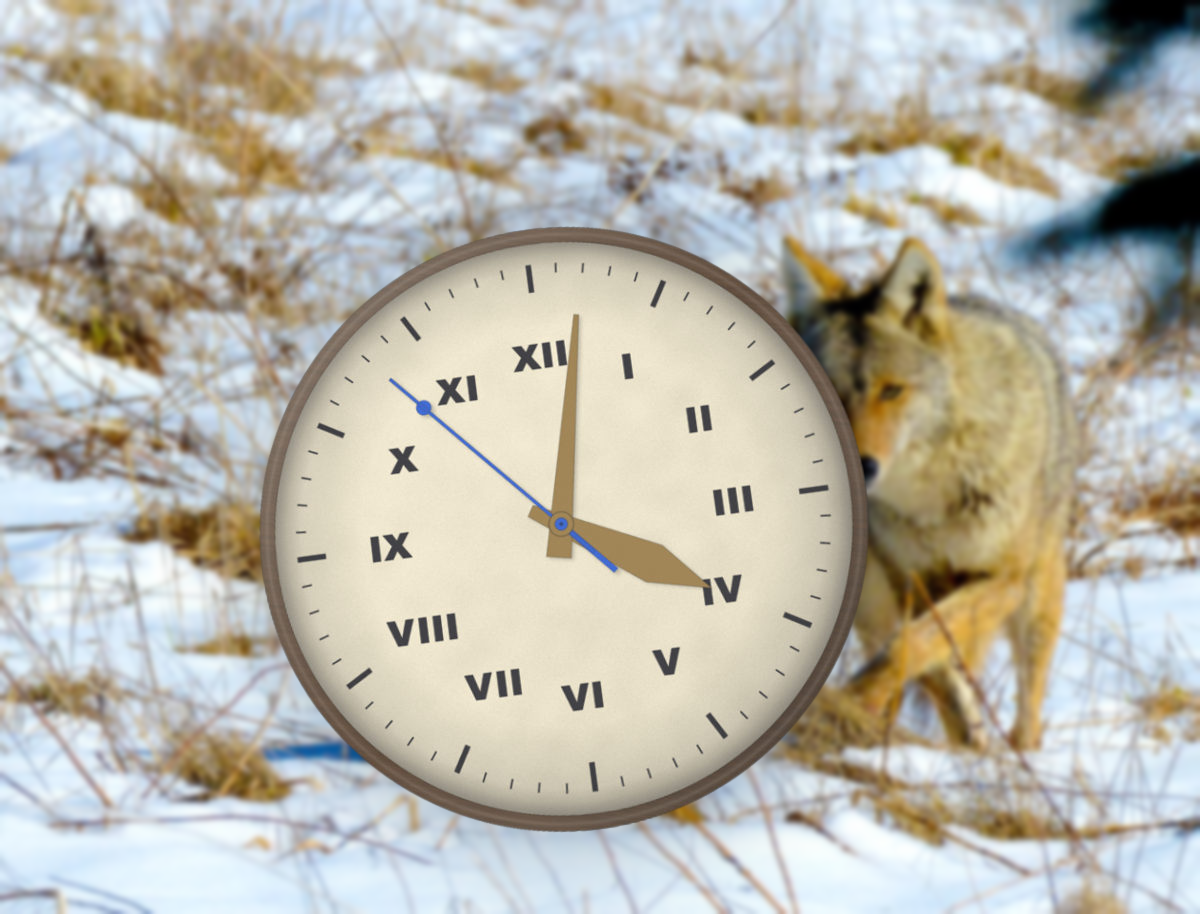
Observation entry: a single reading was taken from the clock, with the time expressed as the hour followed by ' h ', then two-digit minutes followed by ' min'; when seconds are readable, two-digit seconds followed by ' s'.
4 h 01 min 53 s
